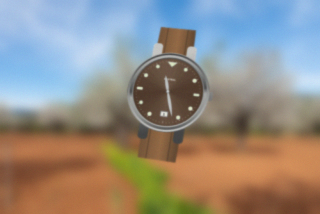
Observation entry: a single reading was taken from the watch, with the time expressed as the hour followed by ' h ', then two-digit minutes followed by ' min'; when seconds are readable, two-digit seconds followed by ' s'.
11 h 27 min
